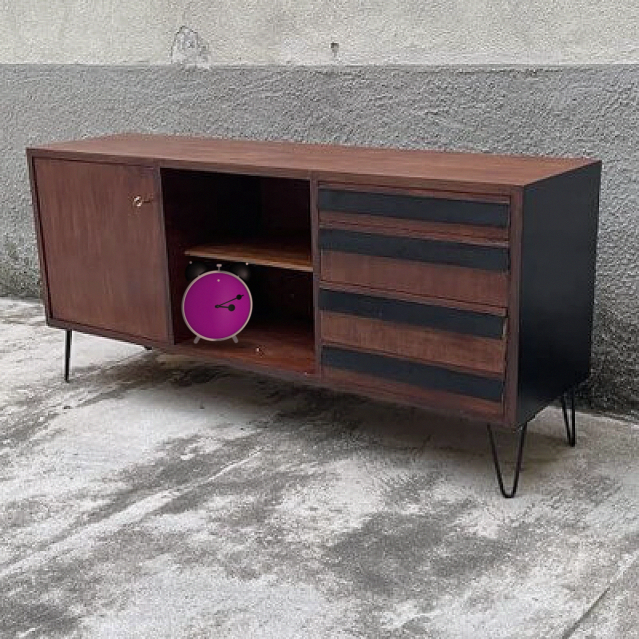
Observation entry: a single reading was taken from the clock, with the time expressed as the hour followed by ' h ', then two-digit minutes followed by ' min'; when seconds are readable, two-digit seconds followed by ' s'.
3 h 11 min
